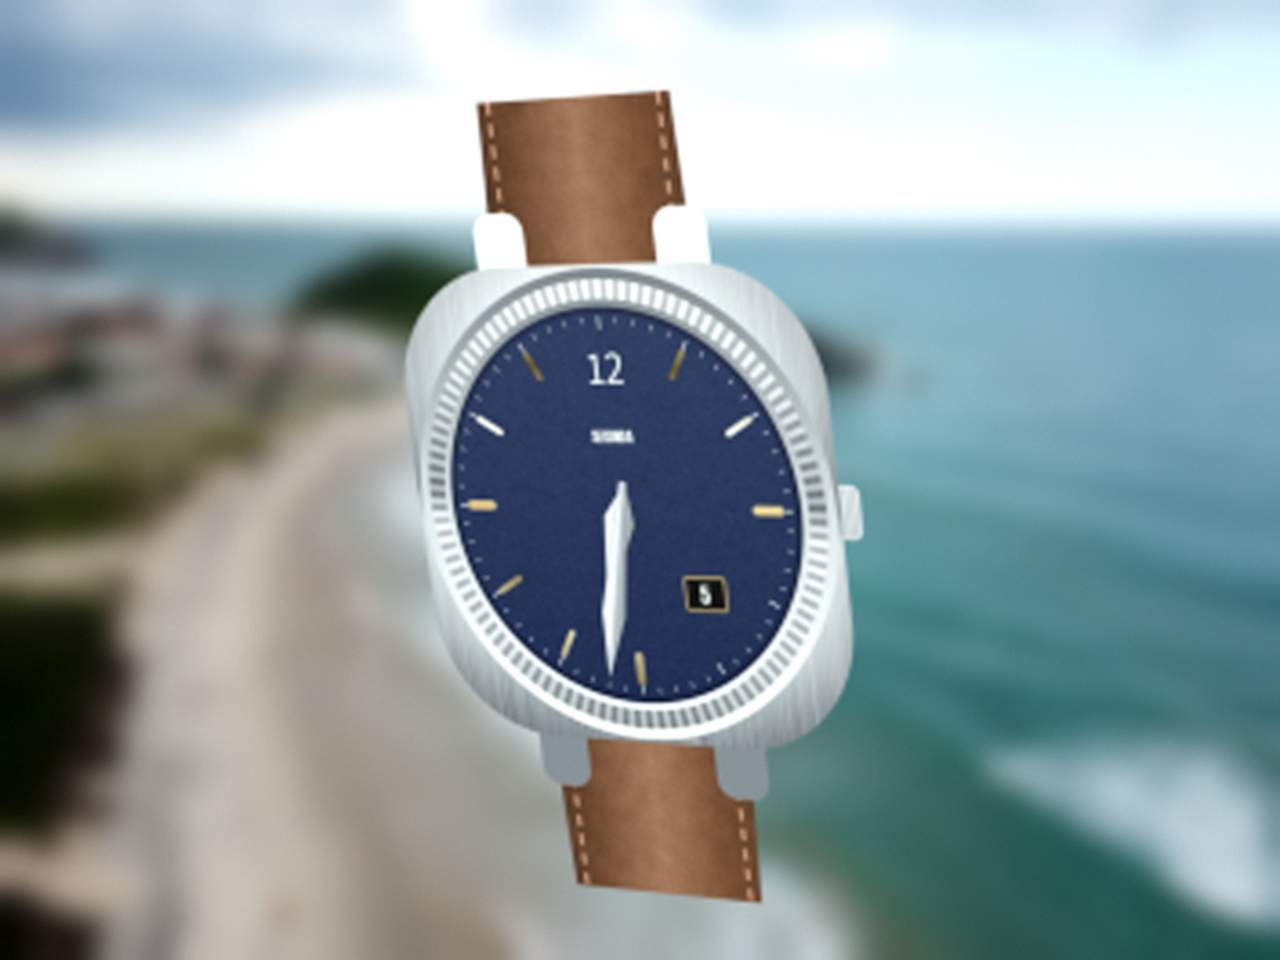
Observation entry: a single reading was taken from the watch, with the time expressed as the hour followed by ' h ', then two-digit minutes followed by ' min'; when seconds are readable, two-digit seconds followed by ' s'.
6 h 32 min
